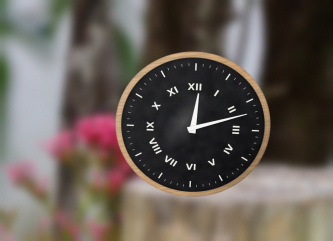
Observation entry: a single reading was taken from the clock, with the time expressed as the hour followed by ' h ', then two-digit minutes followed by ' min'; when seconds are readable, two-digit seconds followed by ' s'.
12 h 12 min
